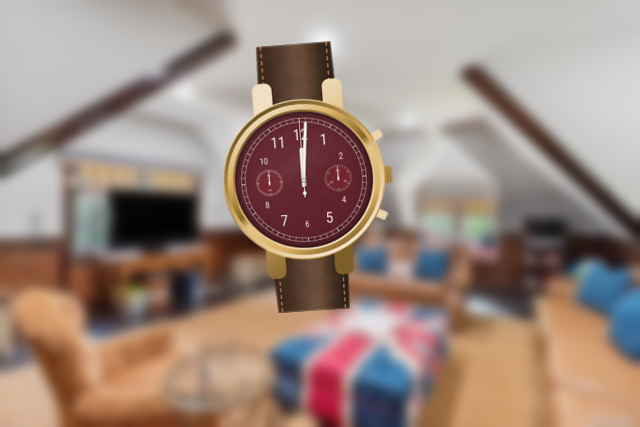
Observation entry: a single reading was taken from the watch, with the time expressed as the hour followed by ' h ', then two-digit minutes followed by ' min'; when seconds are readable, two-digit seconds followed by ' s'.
12 h 01 min
